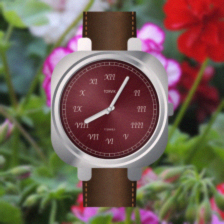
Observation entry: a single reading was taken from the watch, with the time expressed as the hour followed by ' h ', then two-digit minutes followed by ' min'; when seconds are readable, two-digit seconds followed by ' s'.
8 h 05 min
